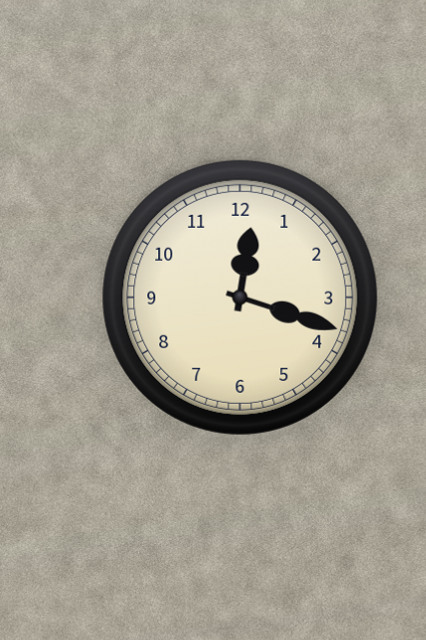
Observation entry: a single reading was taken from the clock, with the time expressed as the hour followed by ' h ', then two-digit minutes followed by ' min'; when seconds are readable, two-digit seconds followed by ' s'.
12 h 18 min
